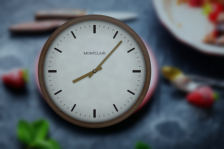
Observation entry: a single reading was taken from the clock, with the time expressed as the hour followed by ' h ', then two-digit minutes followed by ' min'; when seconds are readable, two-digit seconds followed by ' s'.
8 h 07 min
